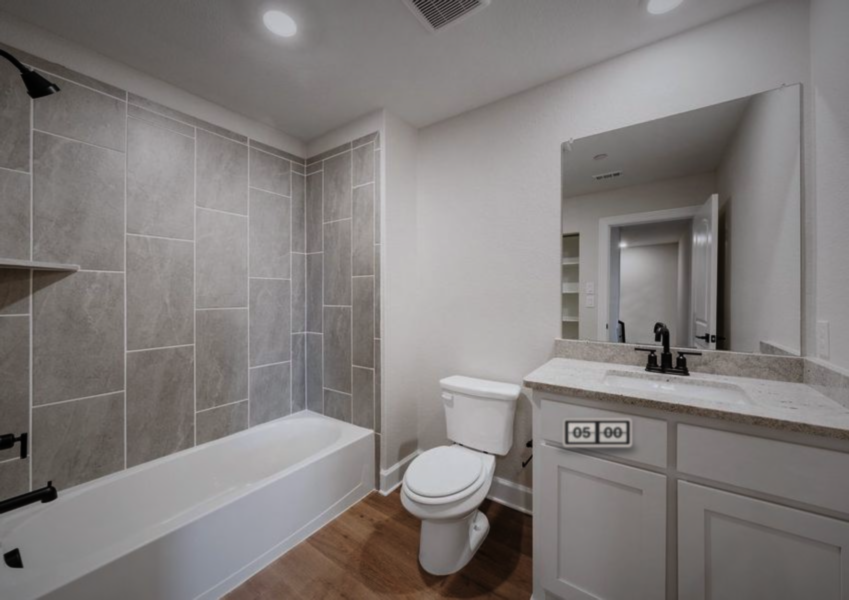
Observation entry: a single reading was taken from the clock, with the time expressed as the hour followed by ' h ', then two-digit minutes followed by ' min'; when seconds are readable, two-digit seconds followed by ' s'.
5 h 00 min
